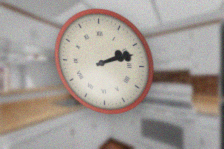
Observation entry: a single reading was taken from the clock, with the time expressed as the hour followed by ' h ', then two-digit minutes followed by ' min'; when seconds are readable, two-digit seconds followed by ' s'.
2 h 12 min
